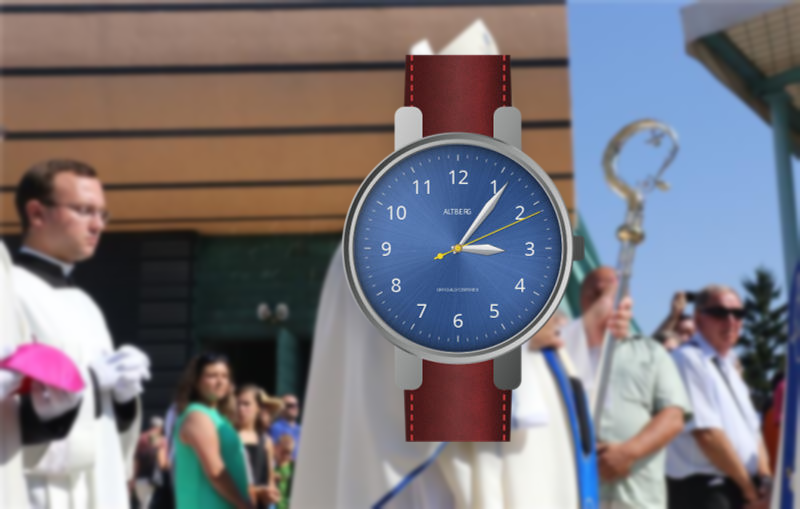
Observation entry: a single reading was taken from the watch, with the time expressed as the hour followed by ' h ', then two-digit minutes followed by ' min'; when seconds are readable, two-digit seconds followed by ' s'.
3 h 06 min 11 s
